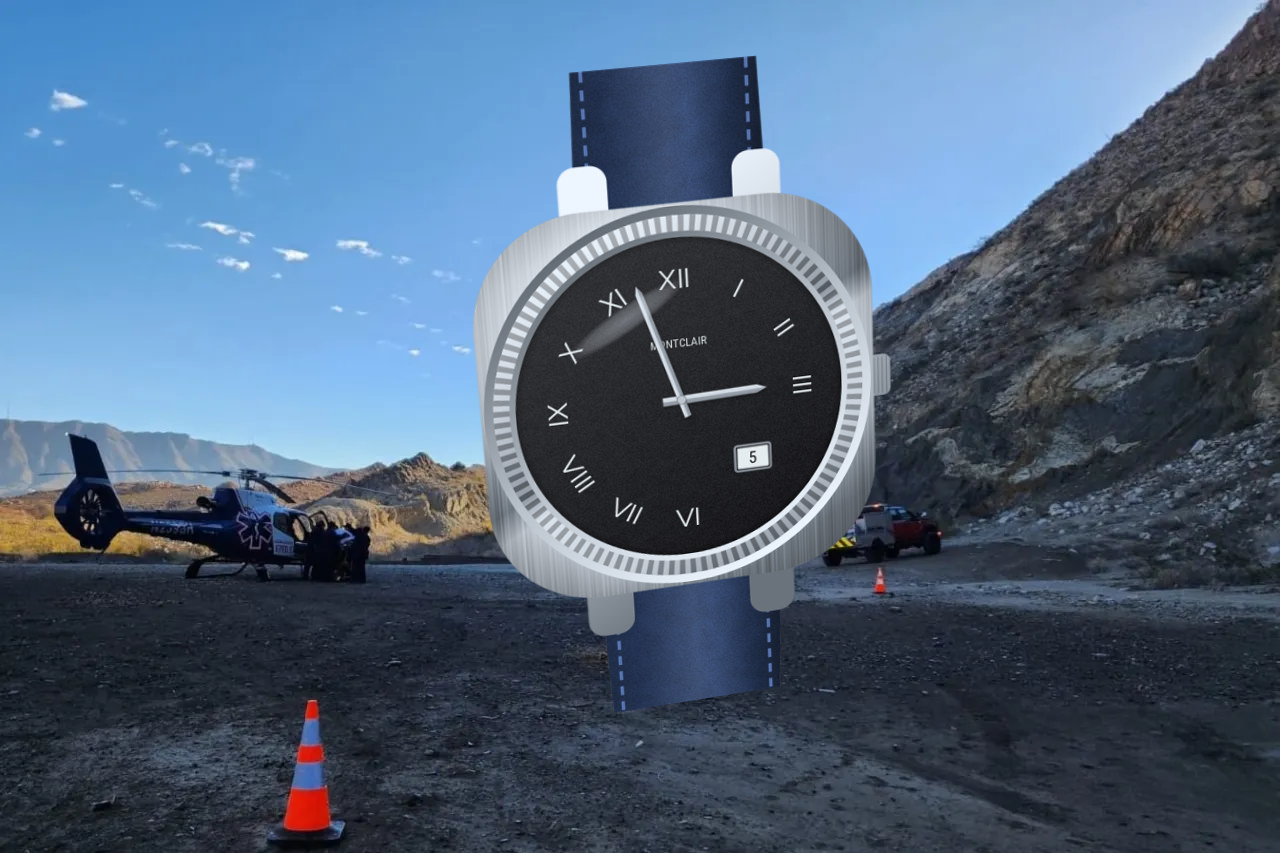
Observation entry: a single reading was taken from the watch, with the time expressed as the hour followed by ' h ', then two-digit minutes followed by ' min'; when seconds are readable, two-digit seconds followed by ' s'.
2 h 57 min
